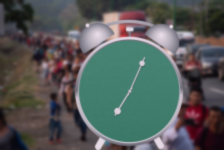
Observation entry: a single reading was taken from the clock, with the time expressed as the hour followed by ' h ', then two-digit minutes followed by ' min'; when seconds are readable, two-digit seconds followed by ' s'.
7 h 04 min
